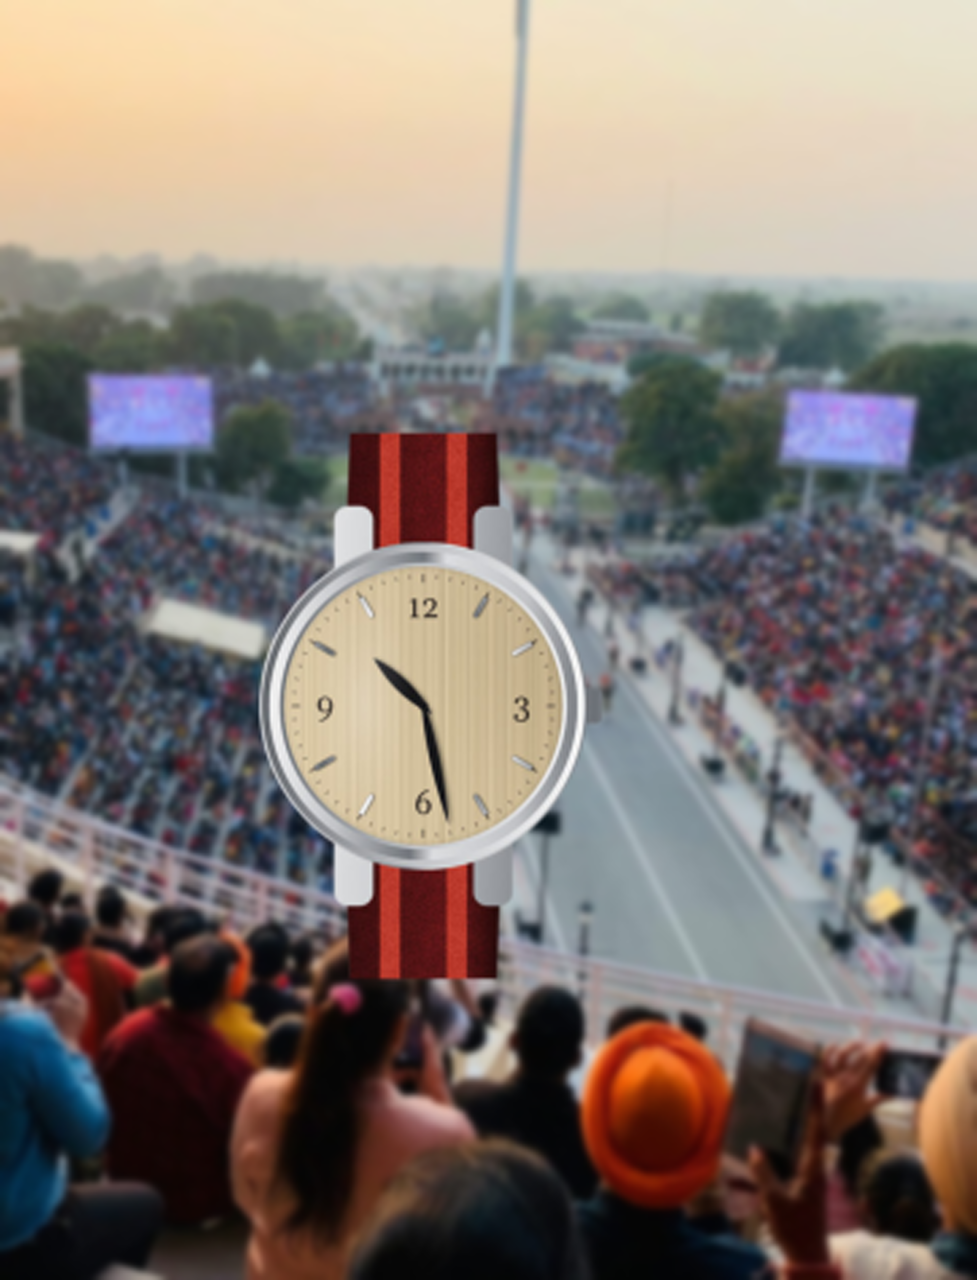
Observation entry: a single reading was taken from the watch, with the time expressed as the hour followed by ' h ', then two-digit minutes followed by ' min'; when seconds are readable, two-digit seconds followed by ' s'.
10 h 28 min
